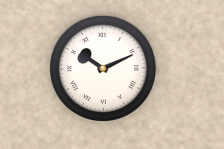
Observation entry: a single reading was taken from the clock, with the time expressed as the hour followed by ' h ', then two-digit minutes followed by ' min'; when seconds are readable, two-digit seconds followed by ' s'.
10 h 11 min
